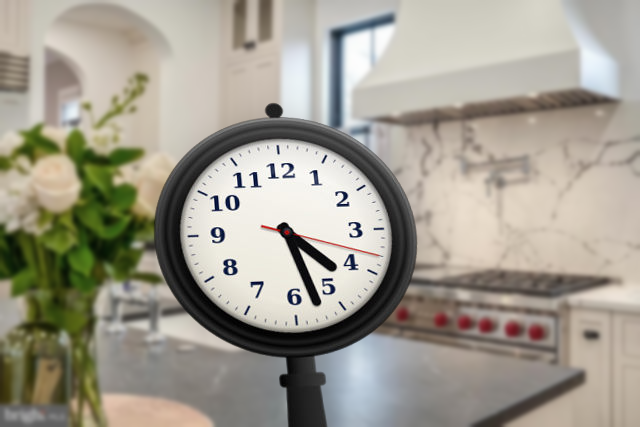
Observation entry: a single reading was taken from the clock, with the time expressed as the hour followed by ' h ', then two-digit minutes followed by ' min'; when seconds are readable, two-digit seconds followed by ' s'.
4 h 27 min 18 s
